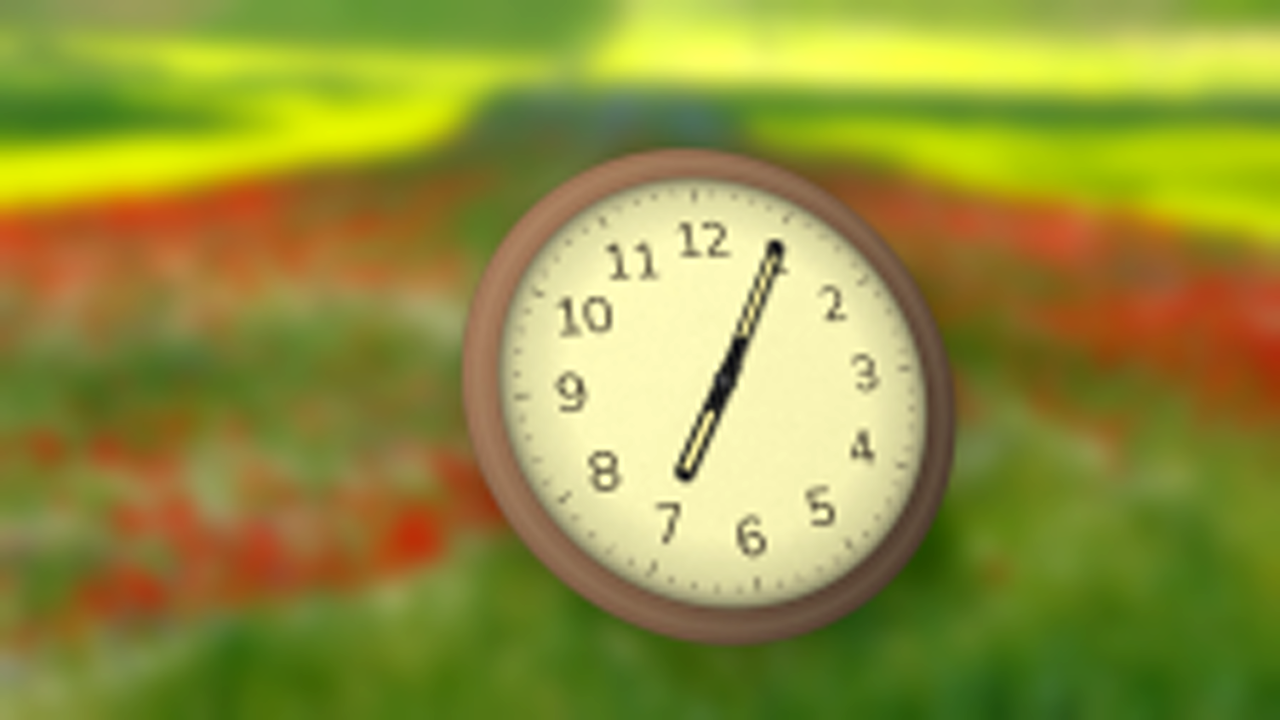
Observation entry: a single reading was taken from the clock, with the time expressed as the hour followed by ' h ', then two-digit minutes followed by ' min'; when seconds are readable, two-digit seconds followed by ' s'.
7 h 05 min
